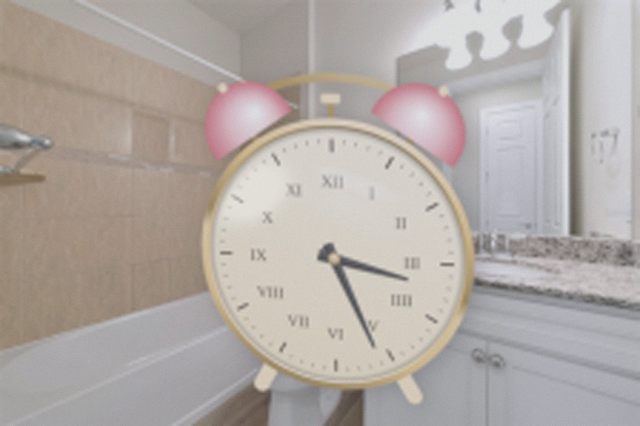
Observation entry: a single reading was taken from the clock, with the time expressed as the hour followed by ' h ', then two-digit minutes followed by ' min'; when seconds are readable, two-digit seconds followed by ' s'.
3 h 26 min
